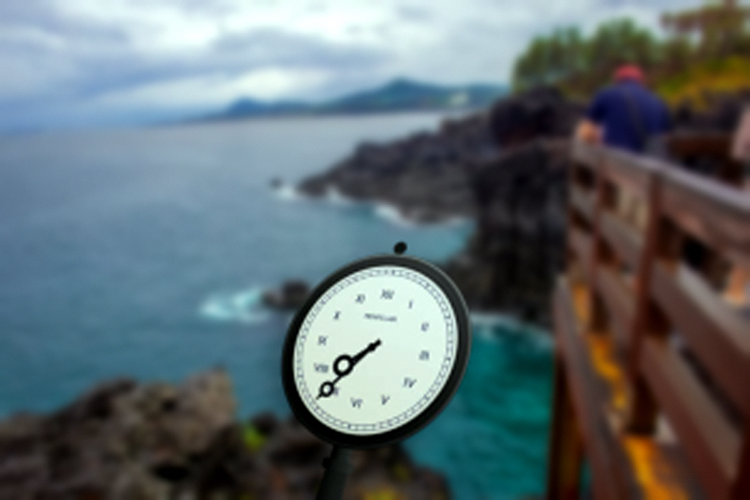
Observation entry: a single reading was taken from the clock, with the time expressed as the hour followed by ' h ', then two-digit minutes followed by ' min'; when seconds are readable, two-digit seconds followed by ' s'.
7 h 36 min
